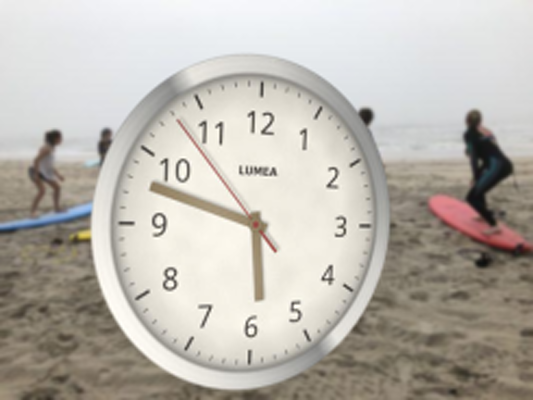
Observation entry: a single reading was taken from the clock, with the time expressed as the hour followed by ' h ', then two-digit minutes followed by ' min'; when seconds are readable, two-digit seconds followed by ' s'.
5 h 47 min 53 s
